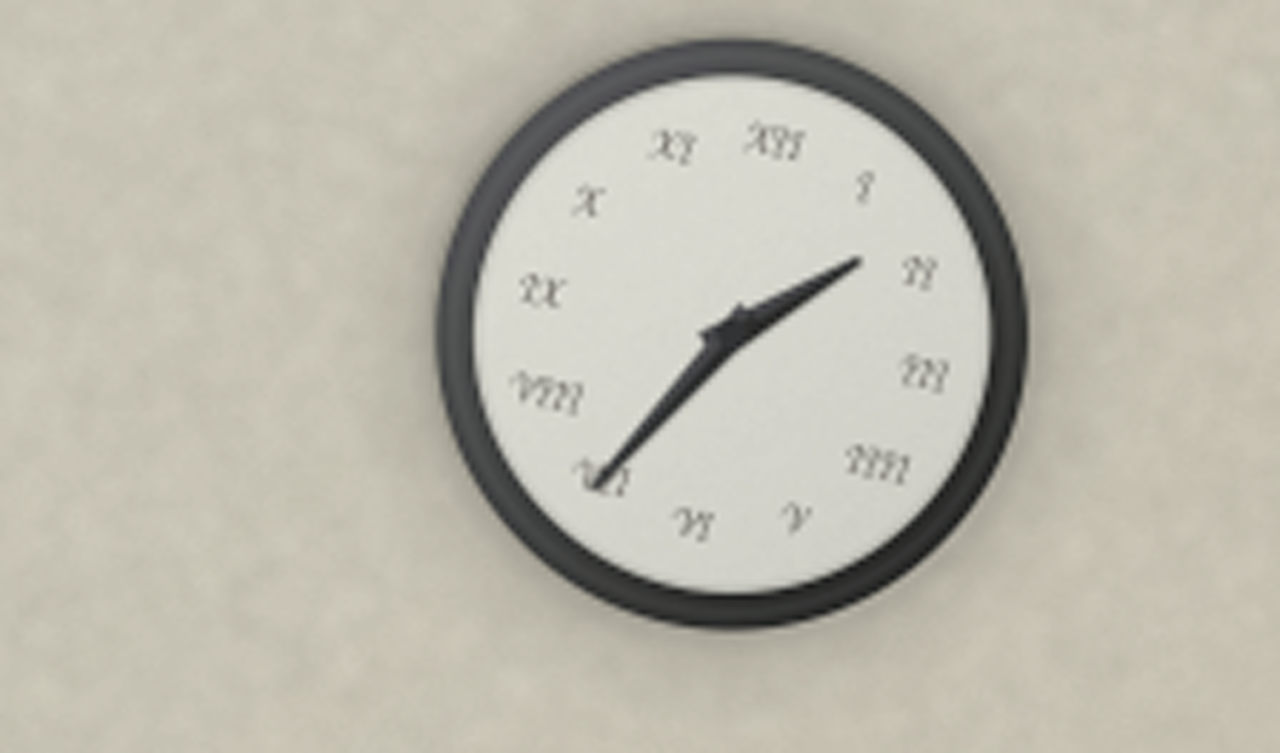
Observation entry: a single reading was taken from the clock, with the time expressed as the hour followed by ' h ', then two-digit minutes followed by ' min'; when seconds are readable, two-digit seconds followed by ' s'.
1 h 35 min
